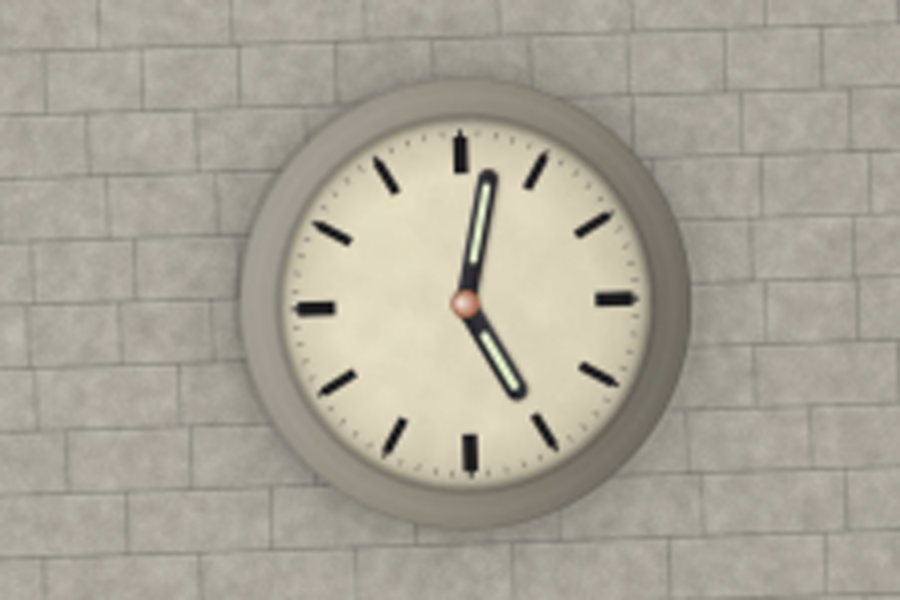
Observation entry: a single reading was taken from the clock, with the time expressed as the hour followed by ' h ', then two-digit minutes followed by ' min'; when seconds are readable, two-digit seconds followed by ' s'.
5 h 02 min
